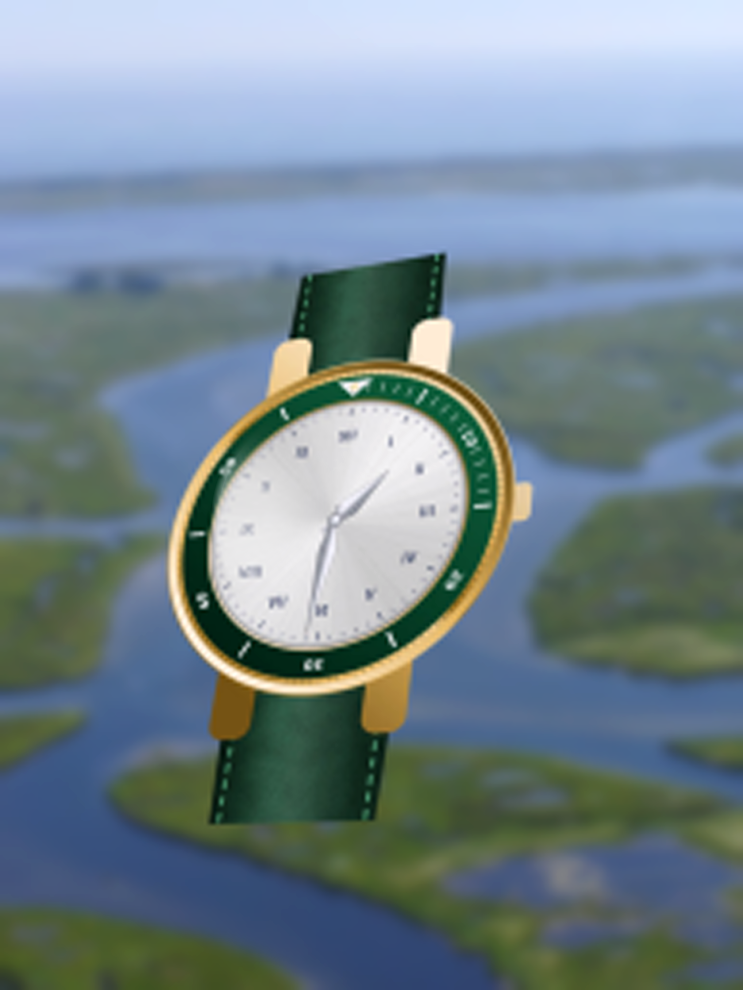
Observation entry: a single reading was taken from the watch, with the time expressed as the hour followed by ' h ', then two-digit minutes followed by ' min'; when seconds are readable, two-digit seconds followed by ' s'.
1 h 31 min
